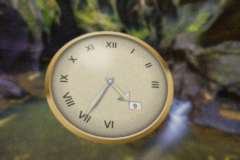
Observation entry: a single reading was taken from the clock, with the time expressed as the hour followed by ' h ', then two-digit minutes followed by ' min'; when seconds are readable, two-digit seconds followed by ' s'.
4 h 35 min
